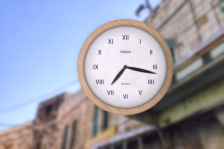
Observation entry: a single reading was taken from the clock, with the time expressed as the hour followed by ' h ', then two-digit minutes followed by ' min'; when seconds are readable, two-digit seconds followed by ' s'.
7 h 17 min
